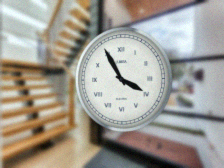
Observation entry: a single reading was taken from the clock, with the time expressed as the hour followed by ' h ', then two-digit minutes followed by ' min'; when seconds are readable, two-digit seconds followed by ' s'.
3 h 55 min
